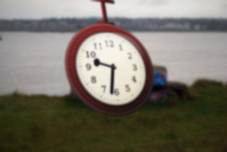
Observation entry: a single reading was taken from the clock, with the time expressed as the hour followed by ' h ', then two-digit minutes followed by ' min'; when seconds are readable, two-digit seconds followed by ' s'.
9 h 32 min
